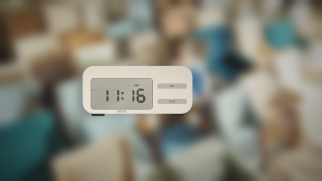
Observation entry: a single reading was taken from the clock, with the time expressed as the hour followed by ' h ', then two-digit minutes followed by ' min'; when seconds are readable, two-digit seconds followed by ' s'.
11 h 16 min
